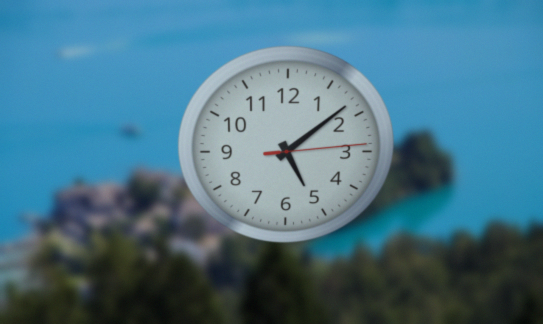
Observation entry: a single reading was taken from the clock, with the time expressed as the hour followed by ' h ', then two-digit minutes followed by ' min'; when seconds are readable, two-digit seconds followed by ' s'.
5 h 08 min 14 s
